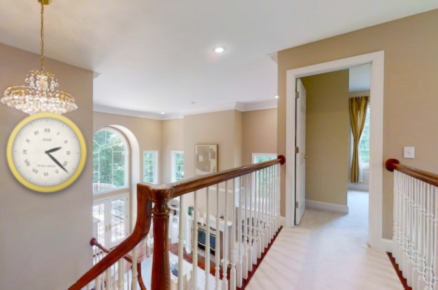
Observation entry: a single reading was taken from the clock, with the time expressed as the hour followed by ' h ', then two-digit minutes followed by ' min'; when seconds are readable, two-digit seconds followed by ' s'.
2 h 22 min
